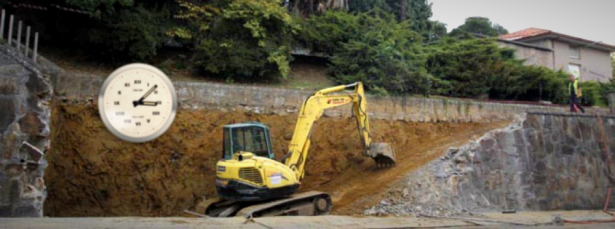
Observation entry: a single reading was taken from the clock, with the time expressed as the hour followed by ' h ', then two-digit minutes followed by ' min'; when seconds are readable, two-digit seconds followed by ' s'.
3 h 08 min
